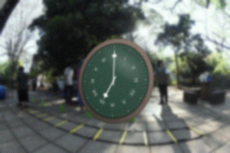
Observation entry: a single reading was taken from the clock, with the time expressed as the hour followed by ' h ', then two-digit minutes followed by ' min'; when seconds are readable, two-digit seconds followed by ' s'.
7 h 00 min
